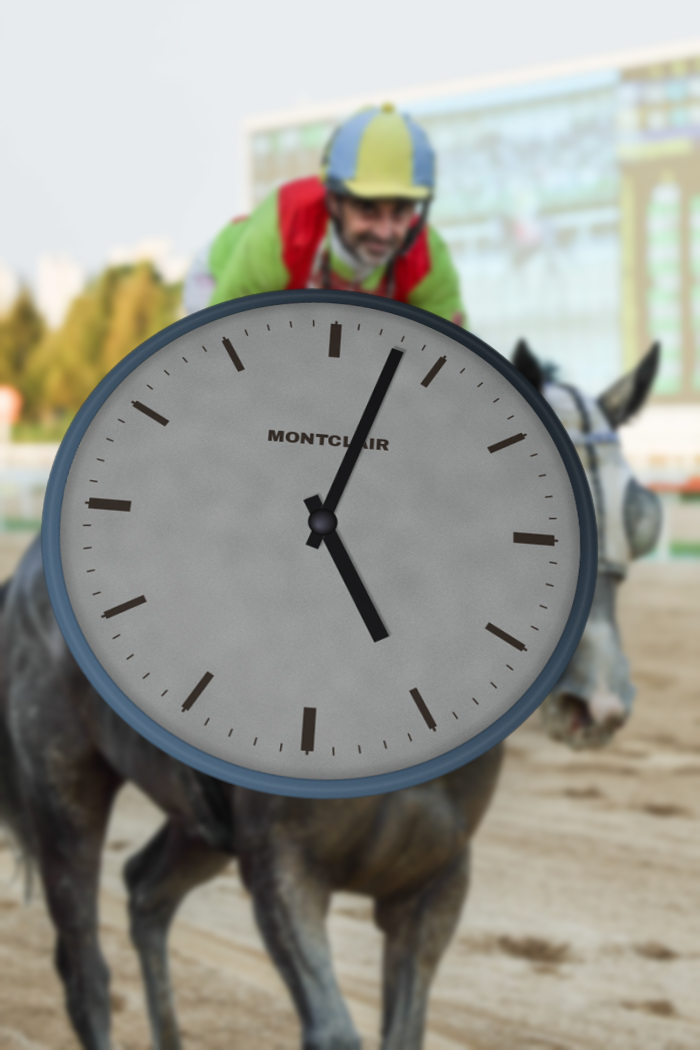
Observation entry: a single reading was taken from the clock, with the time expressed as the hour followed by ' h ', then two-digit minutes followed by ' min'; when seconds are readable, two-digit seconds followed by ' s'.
5 h 03 min
